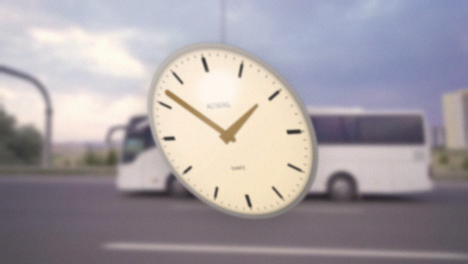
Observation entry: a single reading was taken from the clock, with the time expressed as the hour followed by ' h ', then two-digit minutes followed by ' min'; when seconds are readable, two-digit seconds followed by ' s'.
1 h 52 min
